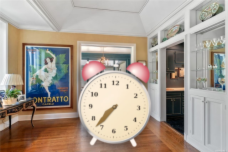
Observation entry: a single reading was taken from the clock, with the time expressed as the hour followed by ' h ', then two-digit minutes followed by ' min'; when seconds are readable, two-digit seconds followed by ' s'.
7 h 37 min
